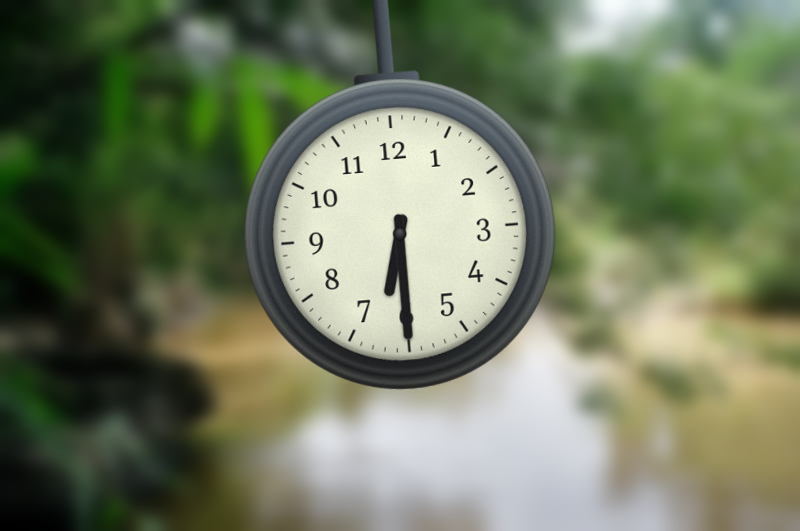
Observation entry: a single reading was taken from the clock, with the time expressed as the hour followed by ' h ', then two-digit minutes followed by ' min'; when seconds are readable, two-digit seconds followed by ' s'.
6 h 30 min
